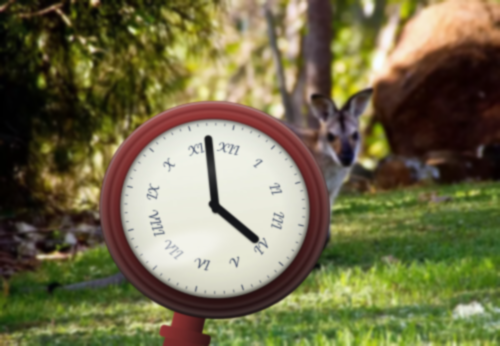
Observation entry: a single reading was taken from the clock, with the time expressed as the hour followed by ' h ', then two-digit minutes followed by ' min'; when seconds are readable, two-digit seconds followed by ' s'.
3 h 57 min
